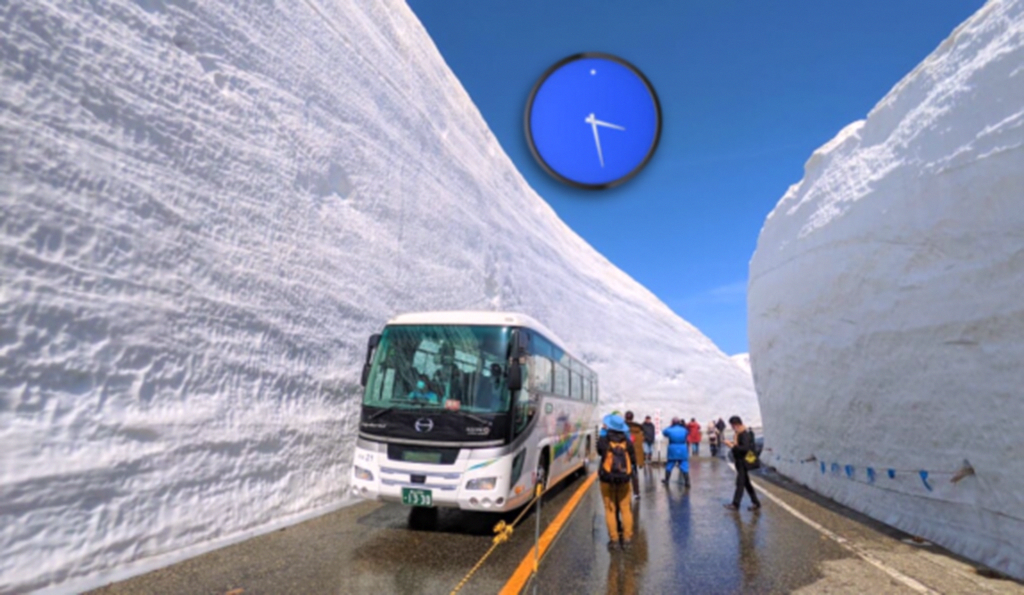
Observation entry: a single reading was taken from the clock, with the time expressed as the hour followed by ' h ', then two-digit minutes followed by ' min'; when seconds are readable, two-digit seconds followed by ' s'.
3 h 28 min
